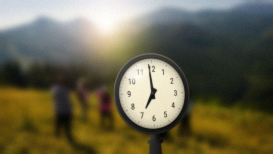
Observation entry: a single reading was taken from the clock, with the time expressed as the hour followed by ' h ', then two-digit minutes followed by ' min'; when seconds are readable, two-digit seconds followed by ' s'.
6 h 59 min
